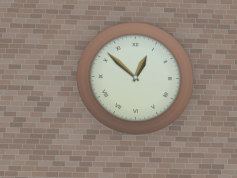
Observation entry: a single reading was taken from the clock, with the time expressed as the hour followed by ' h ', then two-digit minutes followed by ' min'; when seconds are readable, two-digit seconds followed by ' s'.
12 h 52 min
